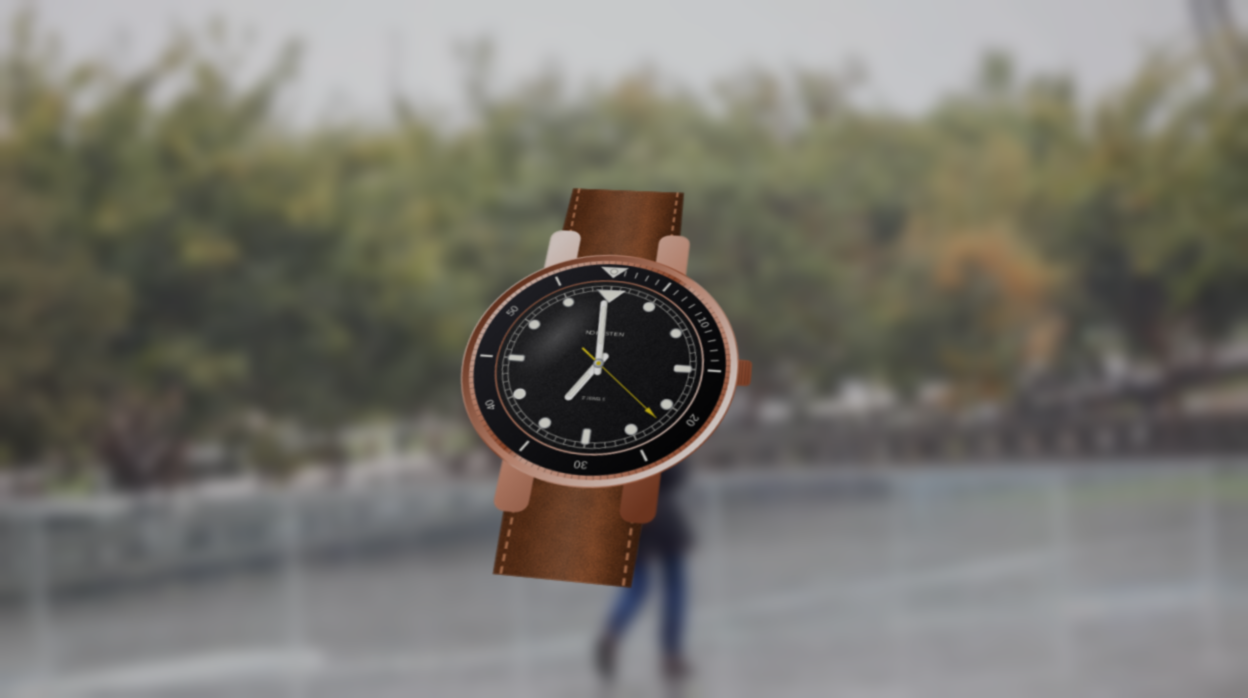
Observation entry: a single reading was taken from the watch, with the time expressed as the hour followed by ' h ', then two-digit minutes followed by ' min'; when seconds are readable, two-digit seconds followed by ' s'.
6 h 59 min 22 s
